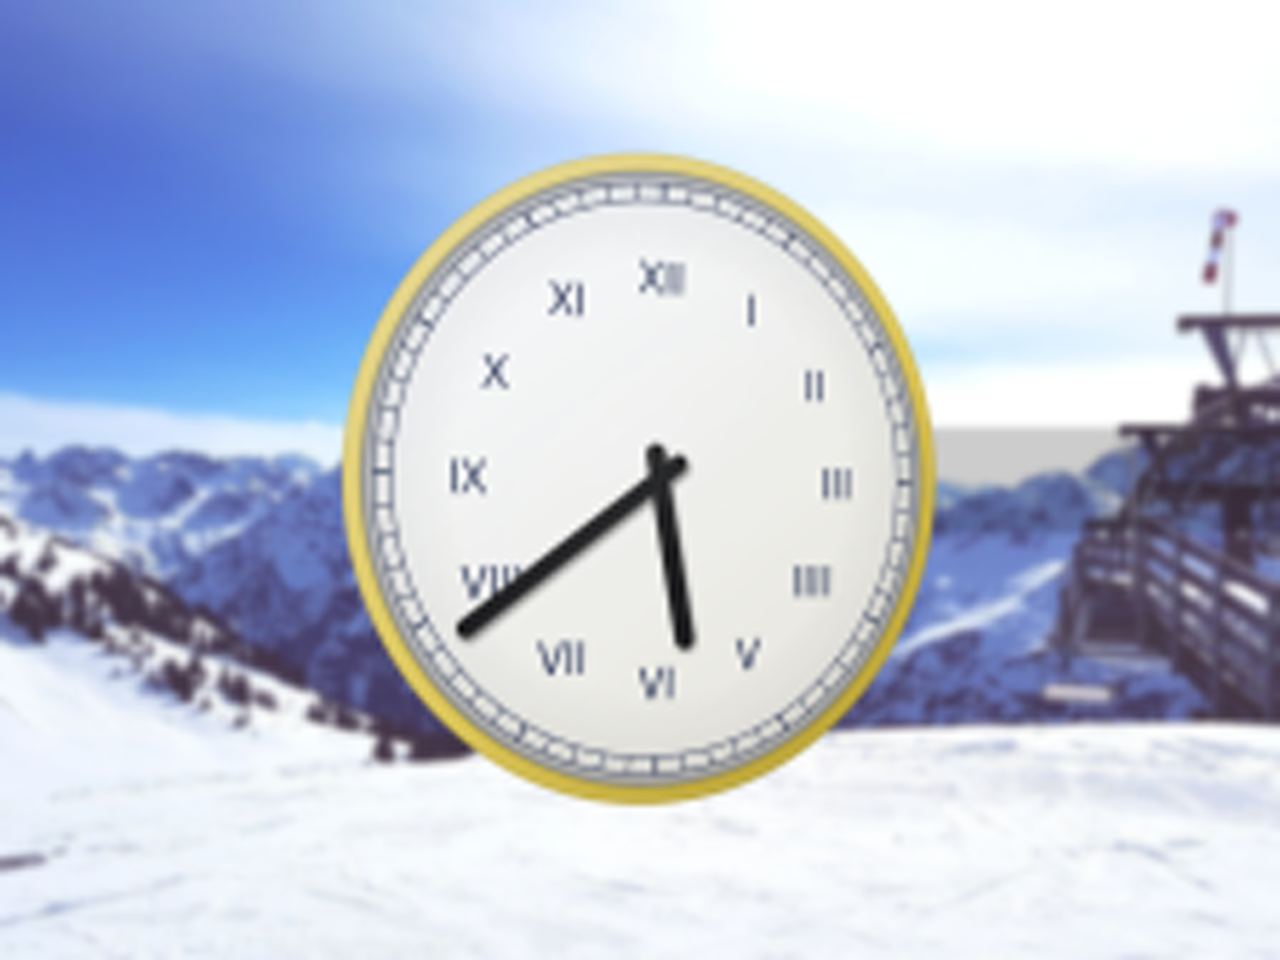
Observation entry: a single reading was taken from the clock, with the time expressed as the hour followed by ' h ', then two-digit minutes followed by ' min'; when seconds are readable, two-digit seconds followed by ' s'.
5 h 39 min
